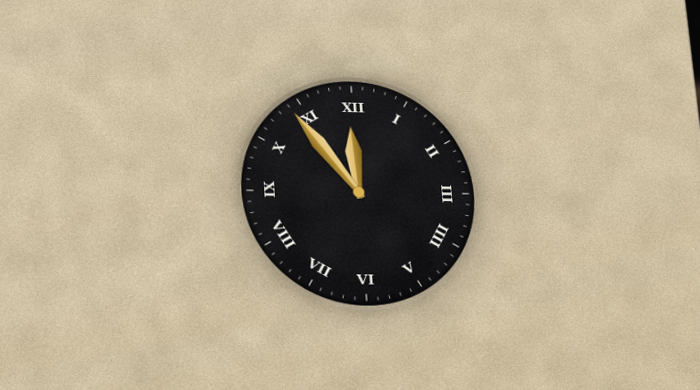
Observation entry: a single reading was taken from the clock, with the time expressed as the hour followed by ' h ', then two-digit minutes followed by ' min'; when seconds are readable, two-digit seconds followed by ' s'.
11 h 54 min
